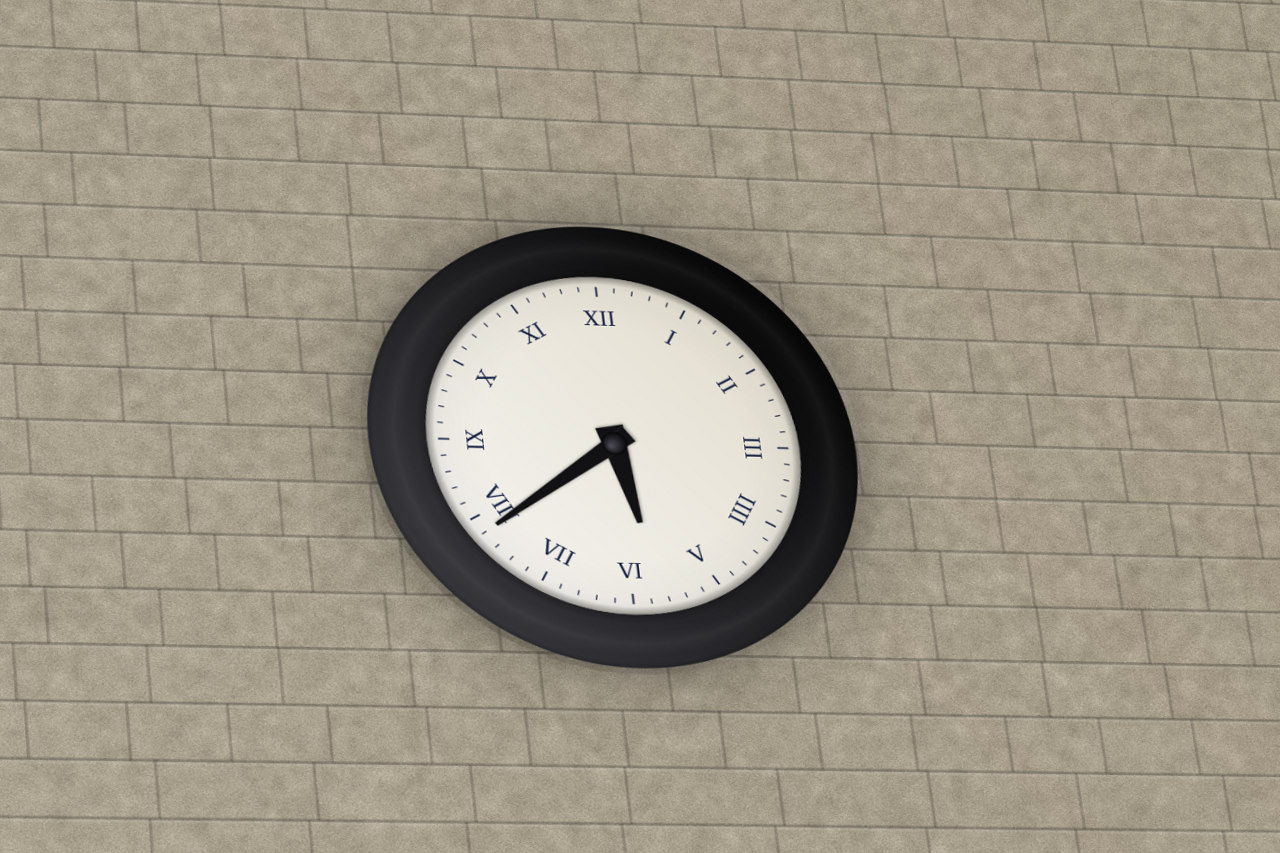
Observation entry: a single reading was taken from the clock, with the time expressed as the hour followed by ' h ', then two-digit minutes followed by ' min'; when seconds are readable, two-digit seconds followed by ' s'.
5 h 39 min
